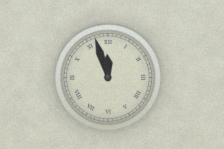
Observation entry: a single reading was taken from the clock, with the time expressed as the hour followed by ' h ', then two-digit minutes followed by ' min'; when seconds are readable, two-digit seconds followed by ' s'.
11 h 57 min
